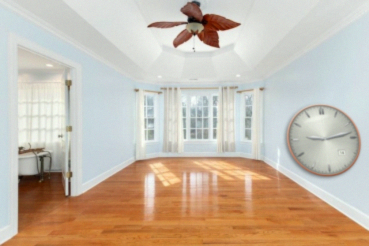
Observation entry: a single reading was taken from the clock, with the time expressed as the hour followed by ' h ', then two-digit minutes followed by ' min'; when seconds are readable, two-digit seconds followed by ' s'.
9 h 13 min
